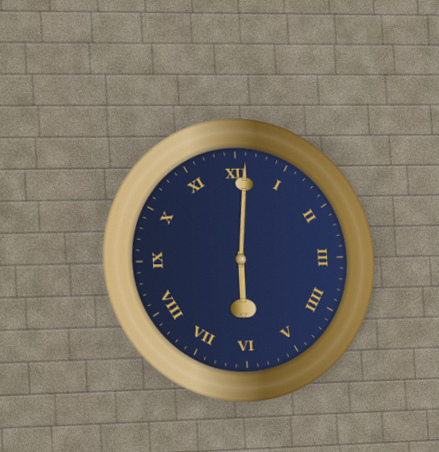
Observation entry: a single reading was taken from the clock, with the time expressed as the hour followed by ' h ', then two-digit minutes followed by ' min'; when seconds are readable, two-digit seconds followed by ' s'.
6 h 01 min
